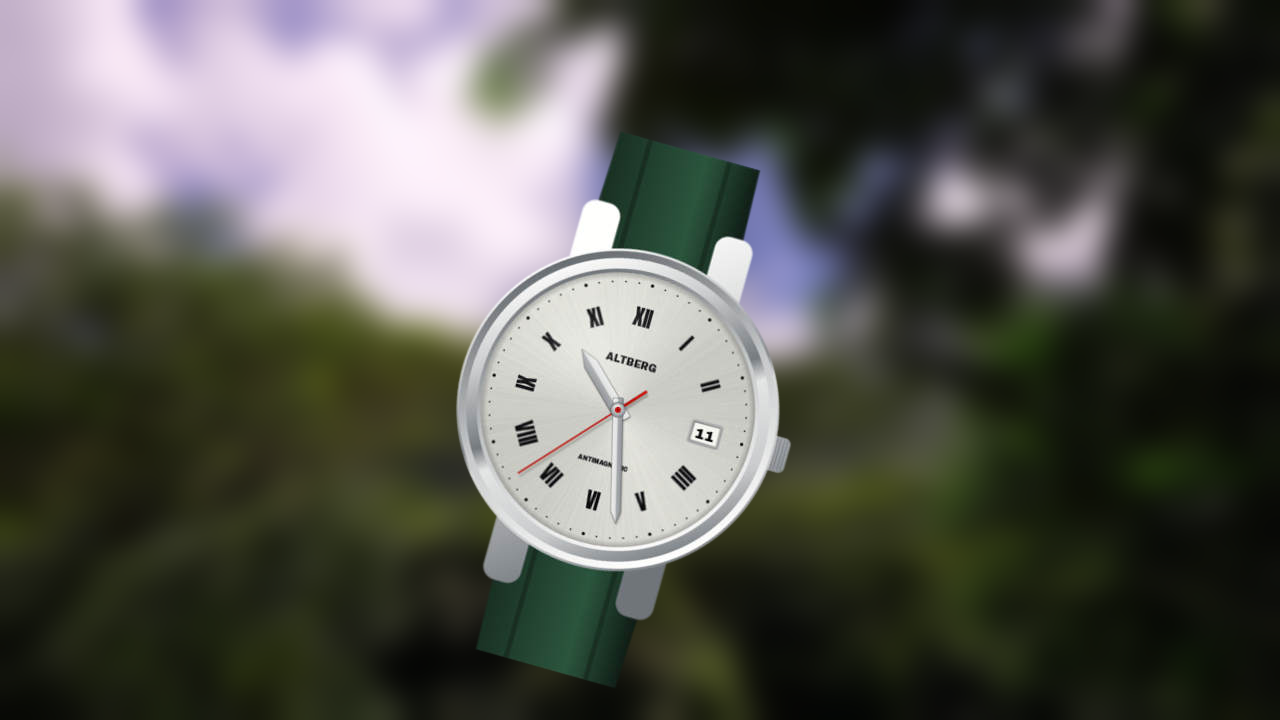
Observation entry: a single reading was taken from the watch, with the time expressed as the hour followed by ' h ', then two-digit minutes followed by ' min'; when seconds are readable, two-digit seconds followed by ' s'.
10 h 27 min 37 s
